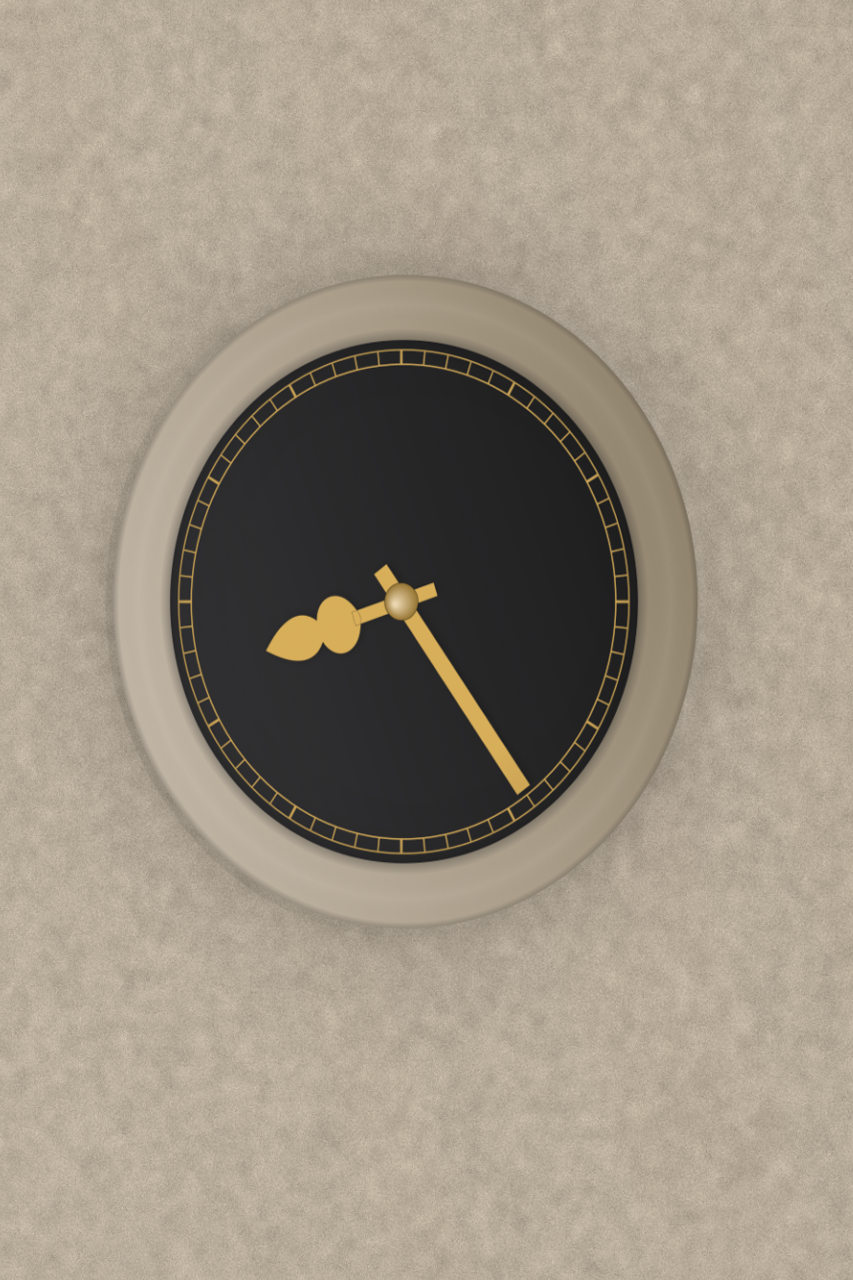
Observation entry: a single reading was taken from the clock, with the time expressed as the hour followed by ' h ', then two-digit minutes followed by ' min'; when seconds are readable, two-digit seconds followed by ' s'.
8 h 24 min
